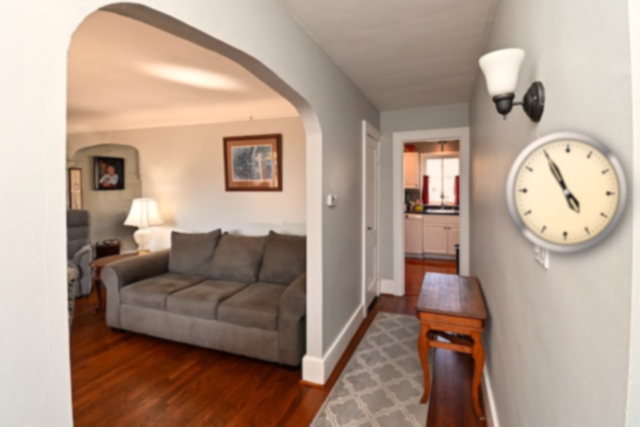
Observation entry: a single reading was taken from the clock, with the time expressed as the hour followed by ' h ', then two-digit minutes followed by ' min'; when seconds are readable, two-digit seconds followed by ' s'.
4 h 55 min
